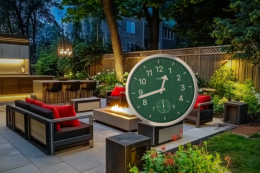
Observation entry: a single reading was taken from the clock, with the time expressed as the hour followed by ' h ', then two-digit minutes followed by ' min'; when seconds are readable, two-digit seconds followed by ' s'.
12 h 43 min
